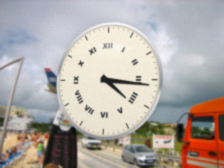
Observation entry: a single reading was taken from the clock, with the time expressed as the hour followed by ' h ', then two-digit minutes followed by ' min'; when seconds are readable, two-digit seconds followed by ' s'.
4 h 16 min
